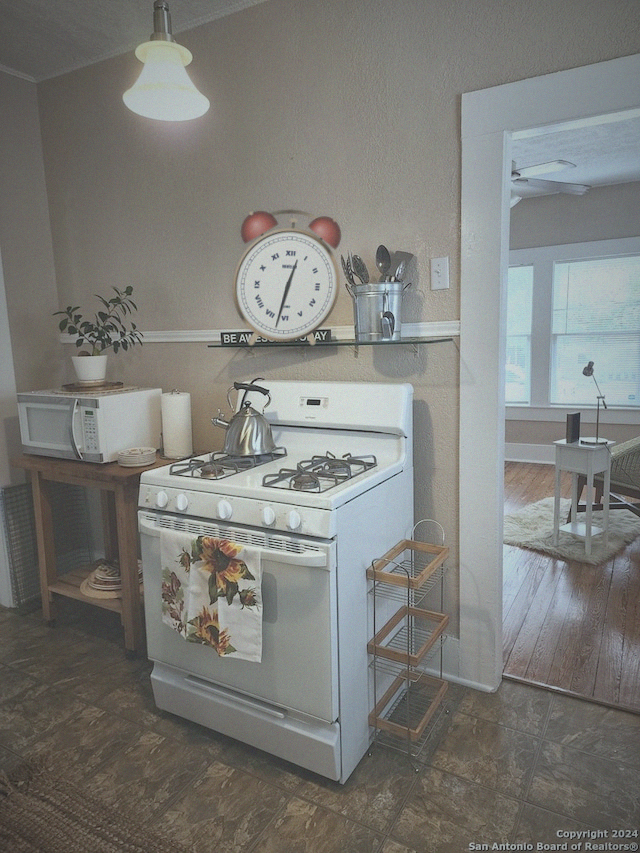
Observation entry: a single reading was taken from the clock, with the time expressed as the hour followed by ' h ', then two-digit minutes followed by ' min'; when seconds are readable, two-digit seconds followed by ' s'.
12 h 32 min
